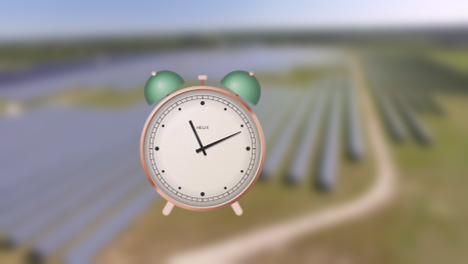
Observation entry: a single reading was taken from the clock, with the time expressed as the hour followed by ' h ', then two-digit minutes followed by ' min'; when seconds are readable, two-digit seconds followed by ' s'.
11 h 11 min
